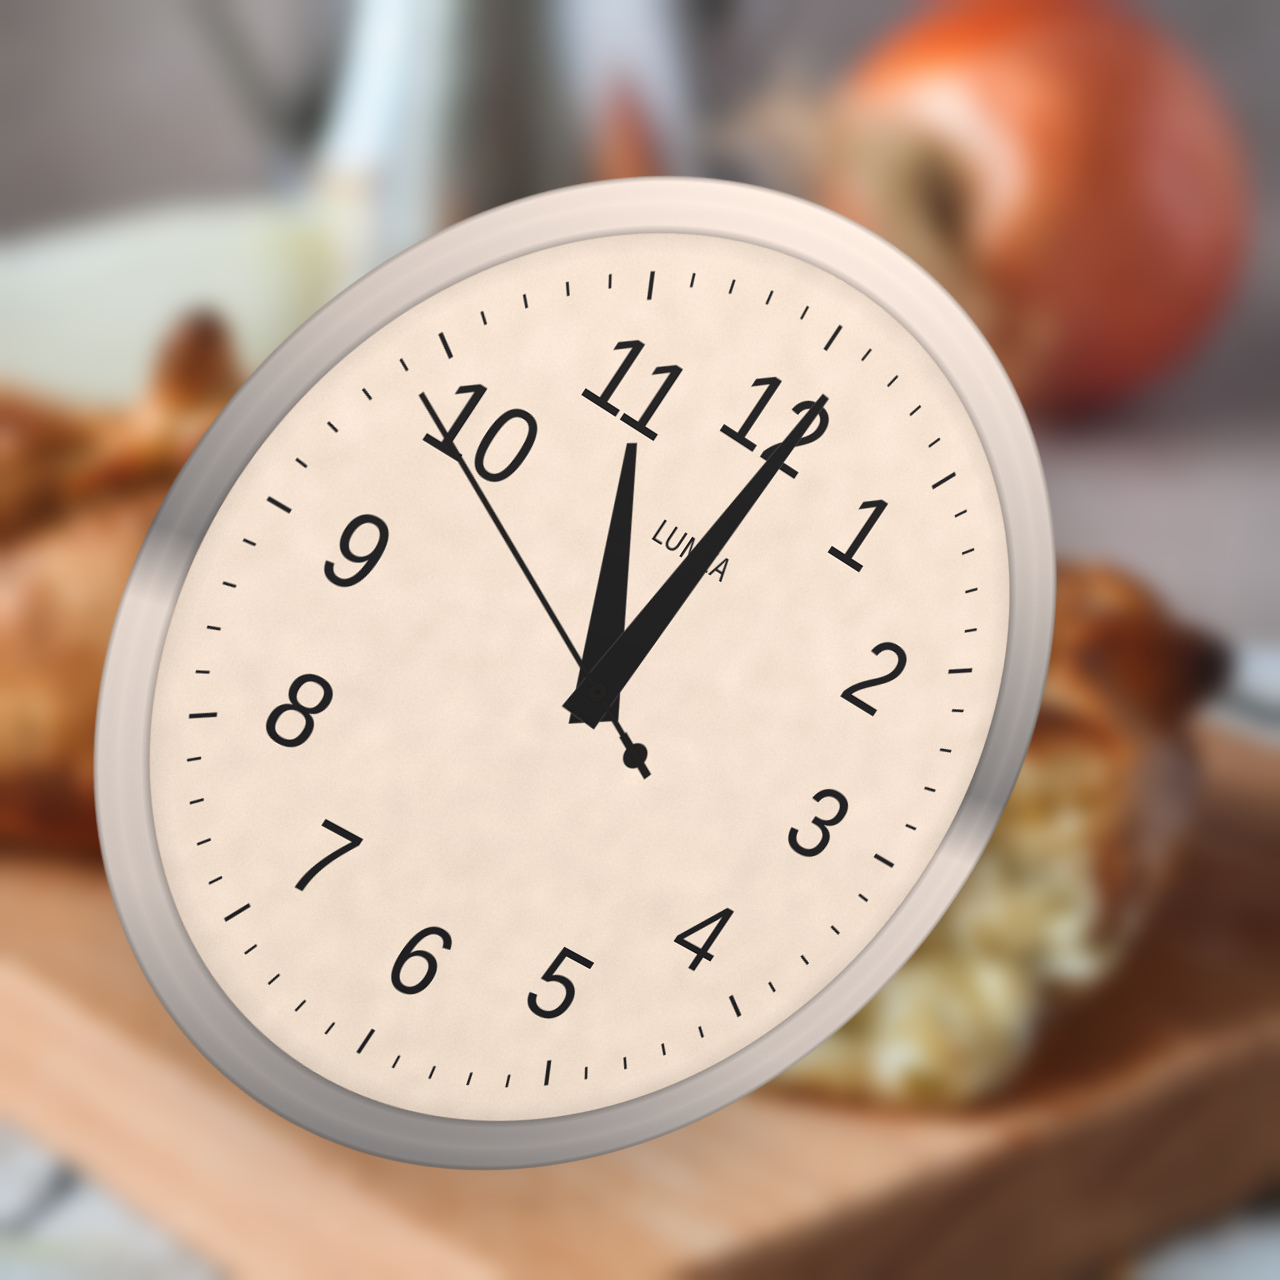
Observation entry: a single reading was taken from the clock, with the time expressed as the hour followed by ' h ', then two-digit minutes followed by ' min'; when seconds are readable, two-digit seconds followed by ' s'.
11 h 00 min 49 s
